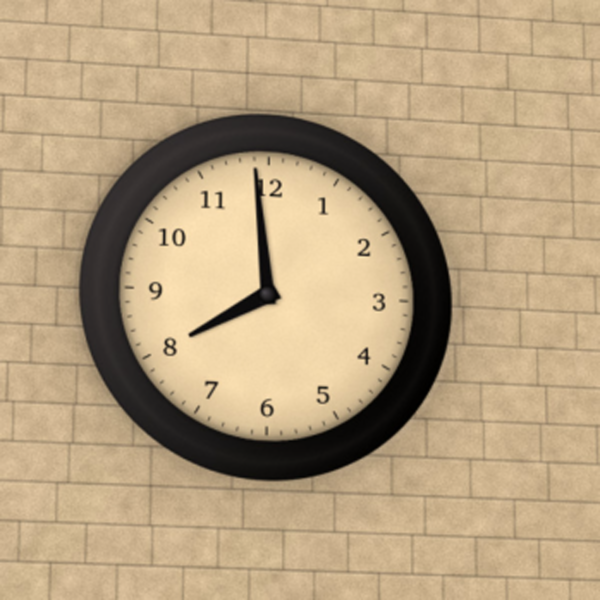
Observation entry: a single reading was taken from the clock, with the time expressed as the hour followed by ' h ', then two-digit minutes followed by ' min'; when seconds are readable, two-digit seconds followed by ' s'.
7 h 59 min
